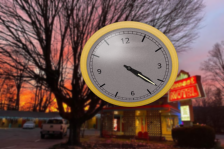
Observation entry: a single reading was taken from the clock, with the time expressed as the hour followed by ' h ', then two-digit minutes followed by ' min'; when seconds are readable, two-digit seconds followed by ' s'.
4 h 22 min
